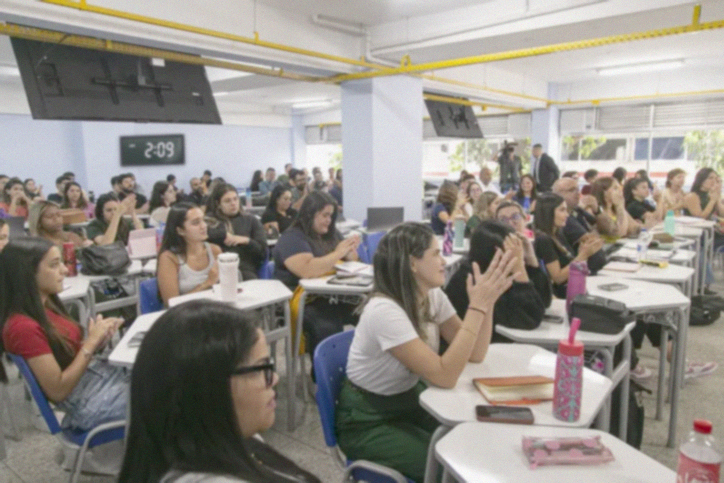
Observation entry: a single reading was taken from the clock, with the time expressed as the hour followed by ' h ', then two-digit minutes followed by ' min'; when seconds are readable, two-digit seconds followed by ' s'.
2 h 09 min
